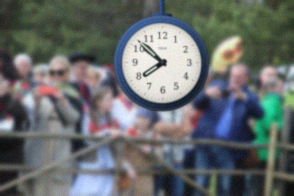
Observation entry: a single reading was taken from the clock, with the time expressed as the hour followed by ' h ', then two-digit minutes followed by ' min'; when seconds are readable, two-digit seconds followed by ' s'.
7 h 52 min
